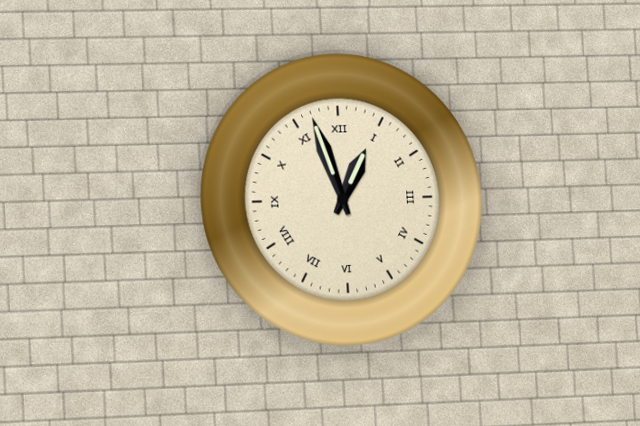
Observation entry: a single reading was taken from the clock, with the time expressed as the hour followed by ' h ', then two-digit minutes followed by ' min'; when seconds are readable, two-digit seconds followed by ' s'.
12 h 57 min
